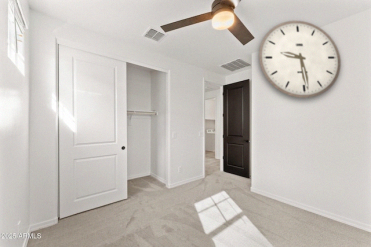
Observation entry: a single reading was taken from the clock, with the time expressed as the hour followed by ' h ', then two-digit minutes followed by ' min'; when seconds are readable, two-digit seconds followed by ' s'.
9 h 29 min
